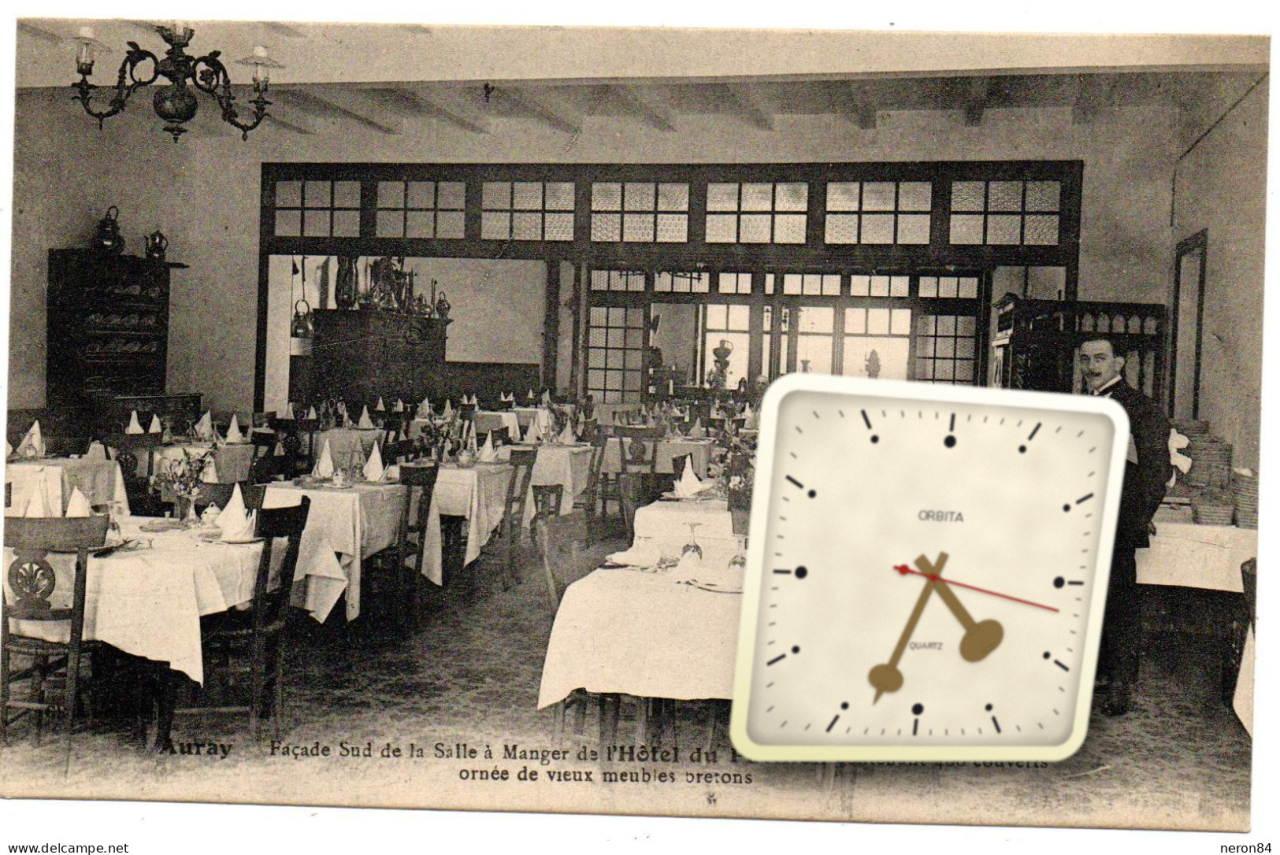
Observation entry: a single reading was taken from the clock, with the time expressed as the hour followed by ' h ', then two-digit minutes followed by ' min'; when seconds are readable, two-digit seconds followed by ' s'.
4 h 33 min 17 s
